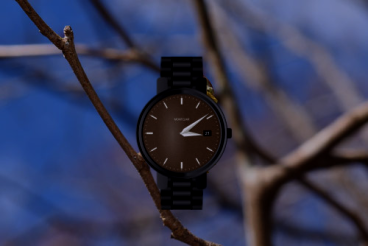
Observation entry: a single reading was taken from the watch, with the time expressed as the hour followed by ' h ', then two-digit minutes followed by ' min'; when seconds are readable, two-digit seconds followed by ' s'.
3 h 09 min
